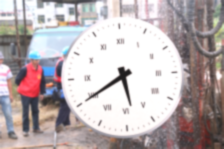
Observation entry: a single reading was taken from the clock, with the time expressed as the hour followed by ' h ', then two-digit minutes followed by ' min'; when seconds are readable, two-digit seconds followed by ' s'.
5 h 40 min
